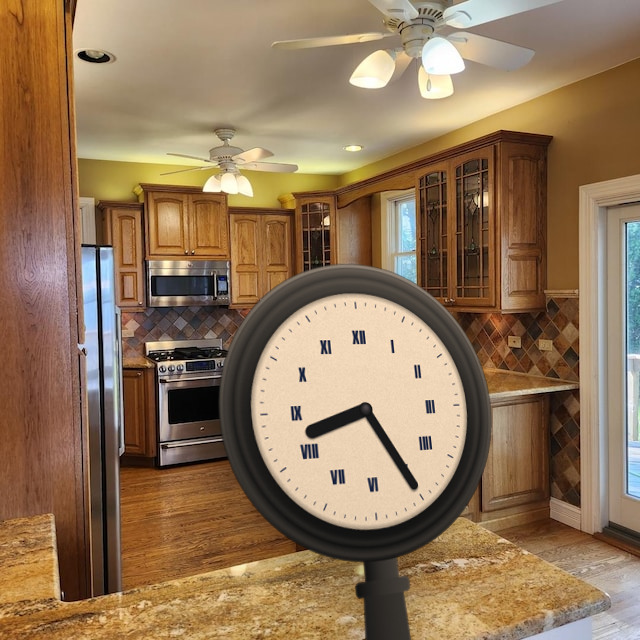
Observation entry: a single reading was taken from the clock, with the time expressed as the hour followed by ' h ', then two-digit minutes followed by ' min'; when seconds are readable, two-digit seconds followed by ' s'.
8 h 25 min
